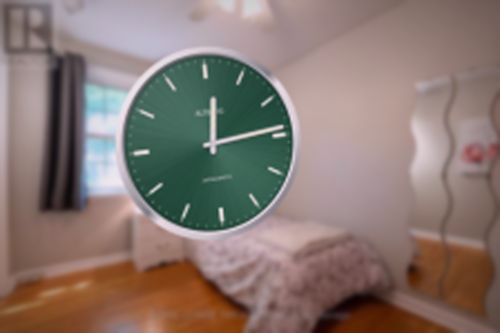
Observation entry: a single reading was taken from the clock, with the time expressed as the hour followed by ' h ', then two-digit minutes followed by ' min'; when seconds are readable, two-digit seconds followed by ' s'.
12 h 14 min
